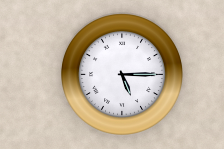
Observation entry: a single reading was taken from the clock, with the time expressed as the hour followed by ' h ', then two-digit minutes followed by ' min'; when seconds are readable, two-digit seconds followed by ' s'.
5 h 15 min
